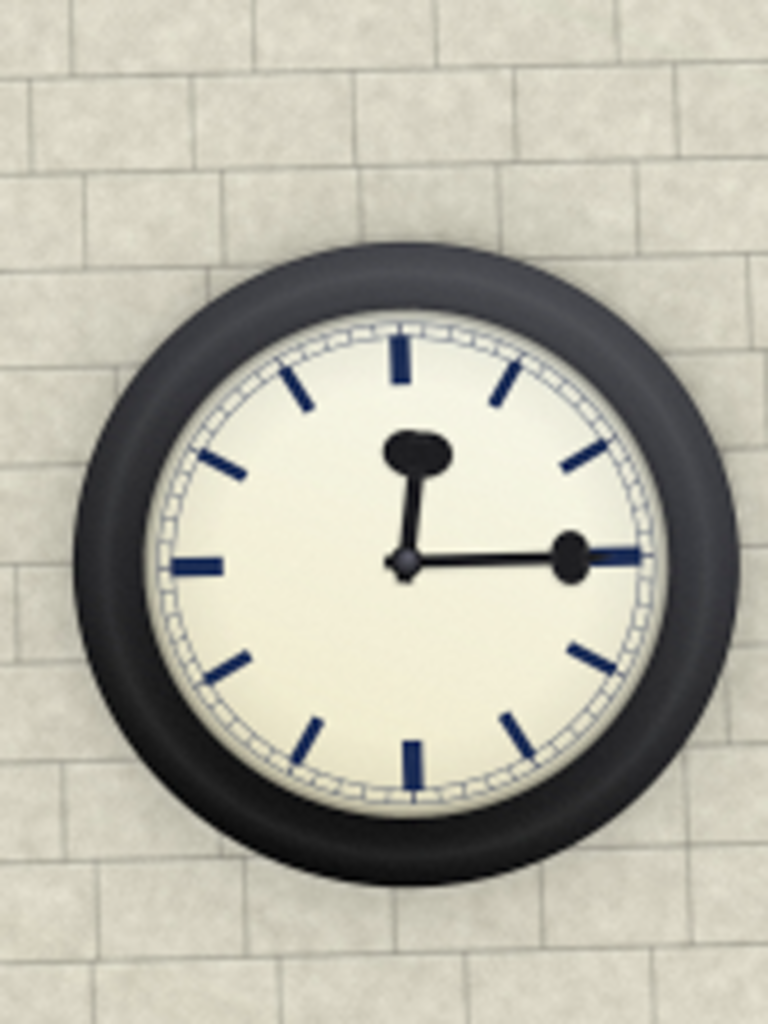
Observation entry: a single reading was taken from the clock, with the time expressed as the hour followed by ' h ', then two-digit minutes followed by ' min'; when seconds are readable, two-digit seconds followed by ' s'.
12 h 15 min
